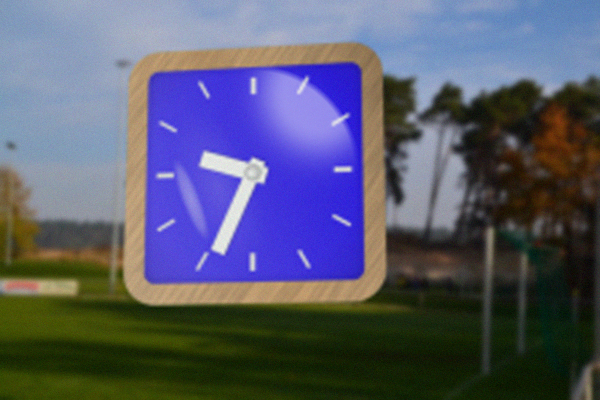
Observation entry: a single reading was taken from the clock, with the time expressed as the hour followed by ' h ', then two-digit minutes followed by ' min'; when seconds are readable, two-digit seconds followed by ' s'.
9 h 34 min
